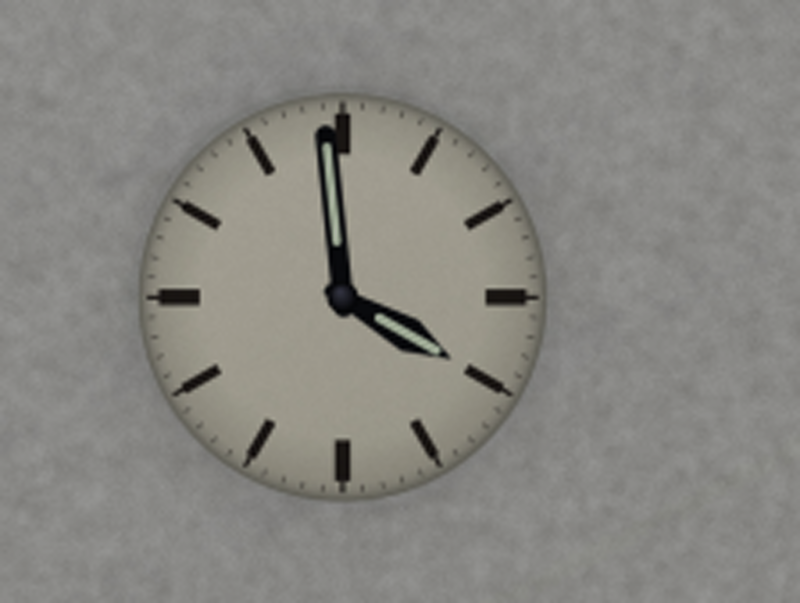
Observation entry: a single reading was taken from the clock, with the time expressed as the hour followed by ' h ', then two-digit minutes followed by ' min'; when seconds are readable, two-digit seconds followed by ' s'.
3 h 59 min
